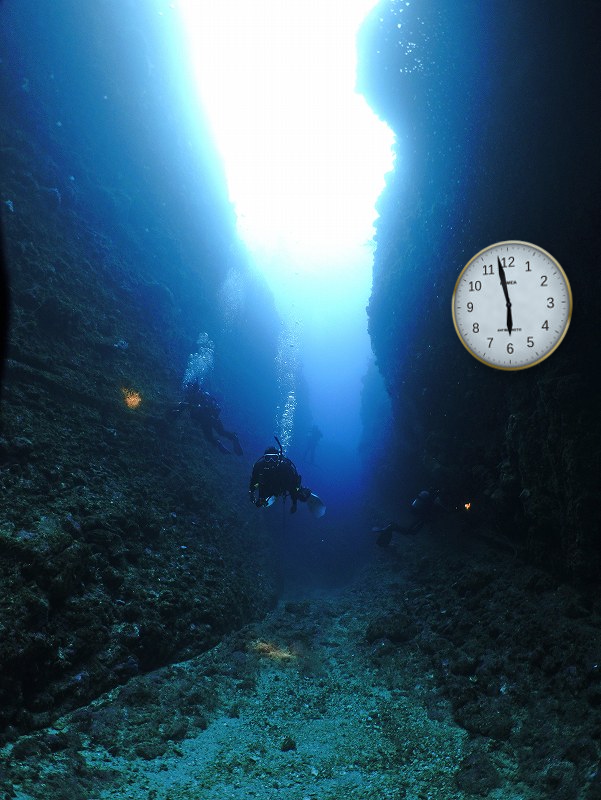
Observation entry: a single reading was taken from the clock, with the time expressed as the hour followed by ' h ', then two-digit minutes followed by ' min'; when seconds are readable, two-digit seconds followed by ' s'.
5 h 58 min
